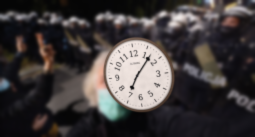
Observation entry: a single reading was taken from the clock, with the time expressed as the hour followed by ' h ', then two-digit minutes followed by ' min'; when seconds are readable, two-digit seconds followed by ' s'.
7 h 07 min
